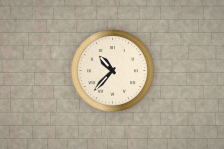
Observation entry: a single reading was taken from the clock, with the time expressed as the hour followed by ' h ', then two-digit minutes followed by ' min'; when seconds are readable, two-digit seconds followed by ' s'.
10 h 37 min
